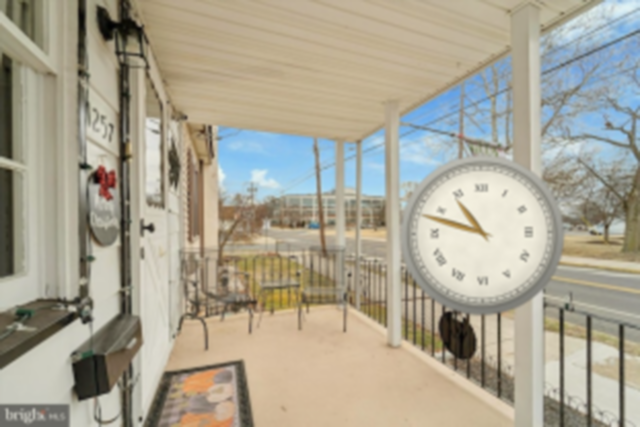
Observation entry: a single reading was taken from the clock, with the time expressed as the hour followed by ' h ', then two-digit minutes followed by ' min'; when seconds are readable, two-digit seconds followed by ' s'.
10 h 48 min
